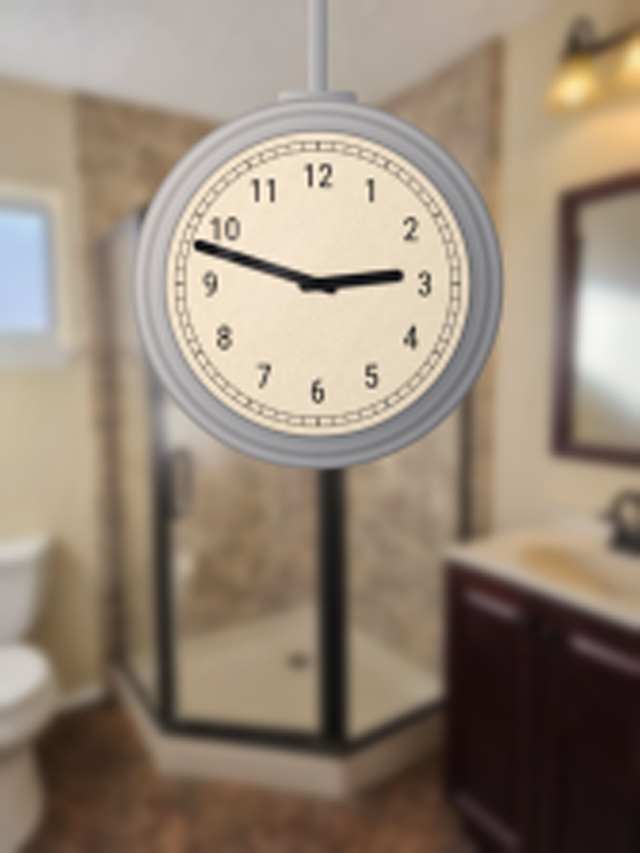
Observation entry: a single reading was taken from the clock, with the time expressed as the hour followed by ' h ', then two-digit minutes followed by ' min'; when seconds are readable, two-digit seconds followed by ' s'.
2 h 48 min
